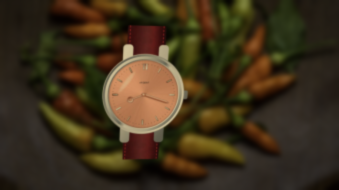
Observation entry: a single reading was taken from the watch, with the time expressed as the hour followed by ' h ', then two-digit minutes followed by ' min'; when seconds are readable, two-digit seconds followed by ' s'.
8 h 18 min
